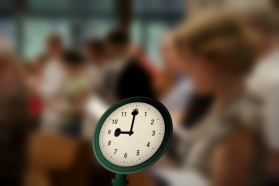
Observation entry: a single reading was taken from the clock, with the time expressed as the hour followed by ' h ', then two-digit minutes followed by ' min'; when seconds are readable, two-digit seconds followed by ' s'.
9 h 00 min
